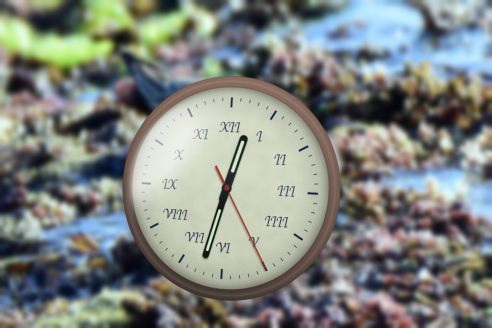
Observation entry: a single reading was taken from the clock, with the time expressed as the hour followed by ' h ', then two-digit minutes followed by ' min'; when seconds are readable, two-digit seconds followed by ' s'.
12 h 32 min 25 s
